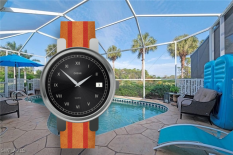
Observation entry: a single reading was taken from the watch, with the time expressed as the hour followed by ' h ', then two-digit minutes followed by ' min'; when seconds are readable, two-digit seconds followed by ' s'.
1 h 52 min
